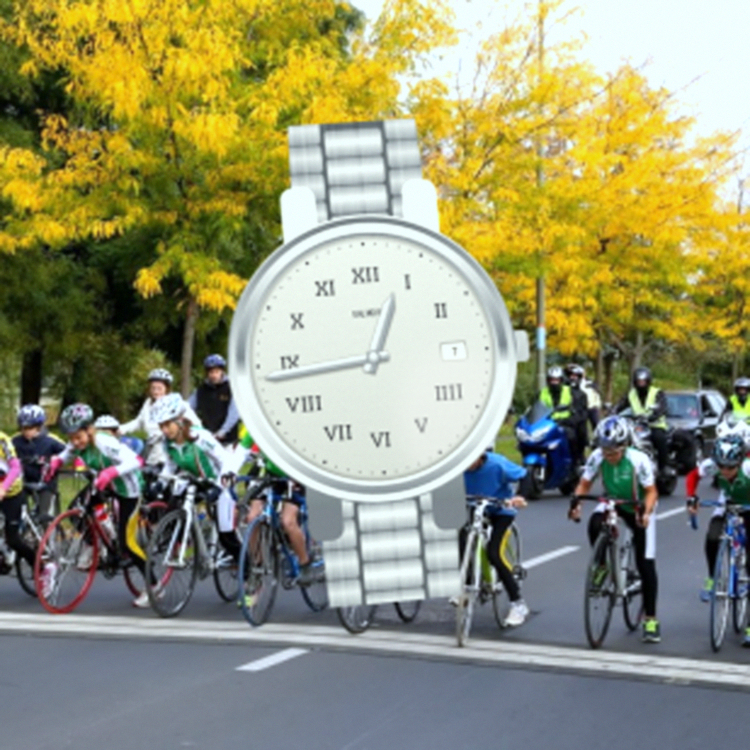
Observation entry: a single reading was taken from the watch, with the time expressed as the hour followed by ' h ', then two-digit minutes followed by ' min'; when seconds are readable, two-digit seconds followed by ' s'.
12 h 44 min
